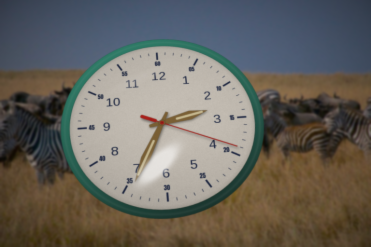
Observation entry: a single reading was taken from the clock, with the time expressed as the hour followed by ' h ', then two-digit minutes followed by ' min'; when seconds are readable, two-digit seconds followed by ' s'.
2 h 34 min 19 s
